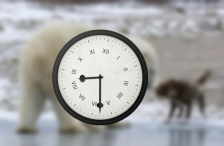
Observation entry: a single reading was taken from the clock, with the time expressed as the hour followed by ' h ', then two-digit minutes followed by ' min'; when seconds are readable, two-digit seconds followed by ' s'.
8 h 28 min
